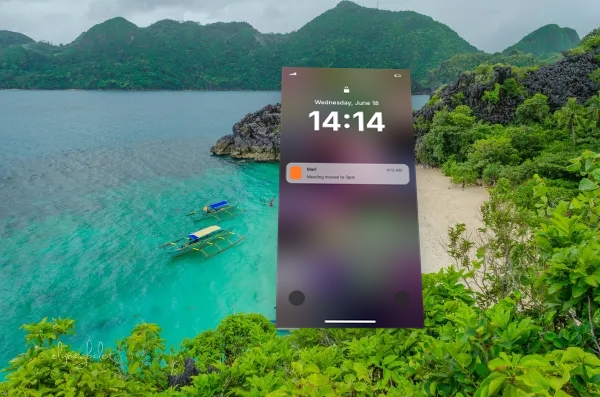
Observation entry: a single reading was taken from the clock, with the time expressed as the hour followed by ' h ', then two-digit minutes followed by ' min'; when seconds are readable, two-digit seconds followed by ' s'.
14 h 14 min
